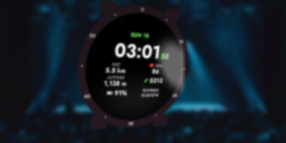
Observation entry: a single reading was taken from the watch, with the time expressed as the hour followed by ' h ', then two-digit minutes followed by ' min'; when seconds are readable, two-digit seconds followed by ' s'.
3 h 01 min
